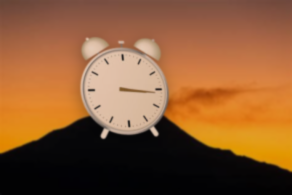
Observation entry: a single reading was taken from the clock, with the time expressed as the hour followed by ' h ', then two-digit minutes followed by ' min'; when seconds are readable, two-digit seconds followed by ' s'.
3 h 16 min
